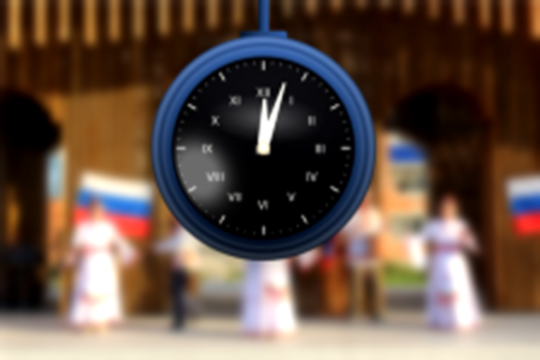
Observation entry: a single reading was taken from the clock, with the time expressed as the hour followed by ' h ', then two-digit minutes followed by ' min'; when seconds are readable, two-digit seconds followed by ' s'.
12 h 03 min
